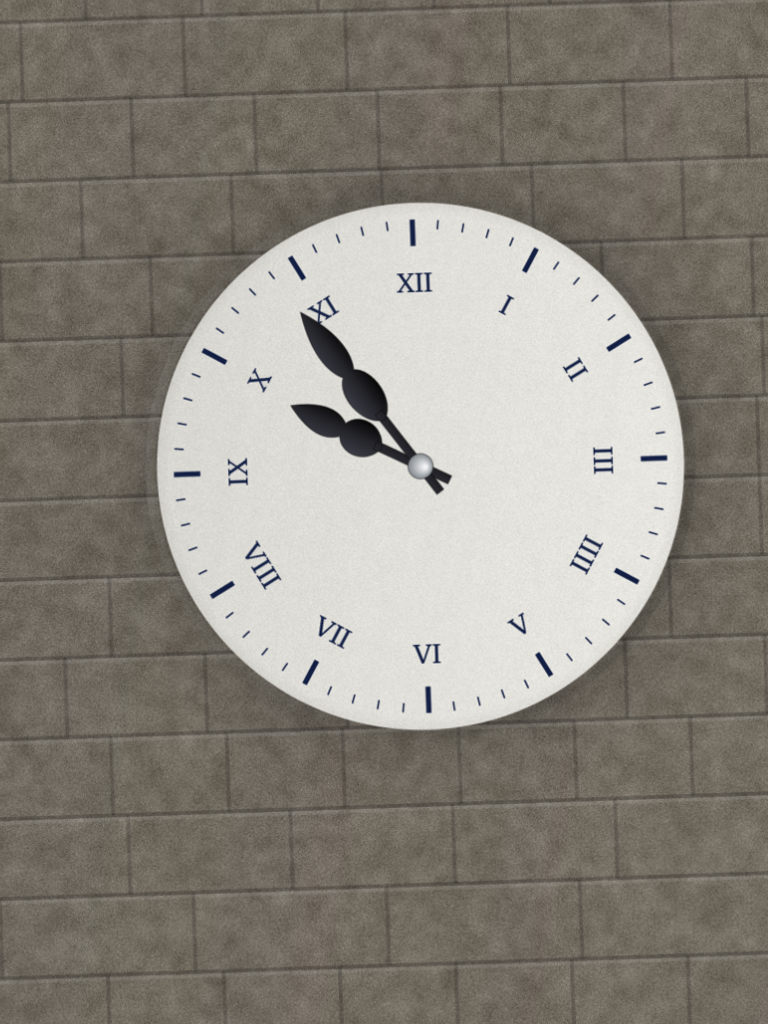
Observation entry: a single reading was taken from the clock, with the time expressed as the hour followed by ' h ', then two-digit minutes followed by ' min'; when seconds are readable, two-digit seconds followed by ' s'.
9 h 54 min
